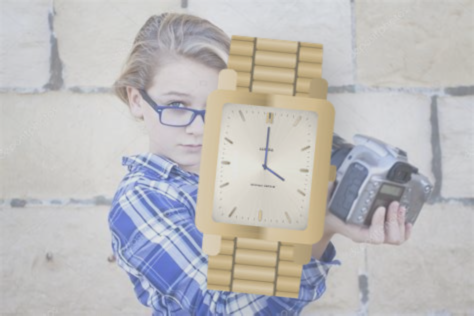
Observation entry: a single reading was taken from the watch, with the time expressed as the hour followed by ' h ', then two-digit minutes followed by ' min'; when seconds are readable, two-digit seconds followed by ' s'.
4 h 00 min
